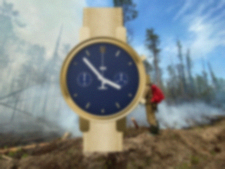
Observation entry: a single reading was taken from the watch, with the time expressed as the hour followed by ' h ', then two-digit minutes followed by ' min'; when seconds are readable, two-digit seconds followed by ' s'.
3 h 53 min
